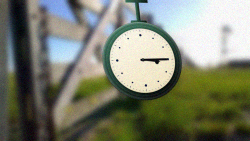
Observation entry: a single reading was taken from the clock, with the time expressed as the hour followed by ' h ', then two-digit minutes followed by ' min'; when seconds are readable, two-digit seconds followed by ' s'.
3 h 15 min
